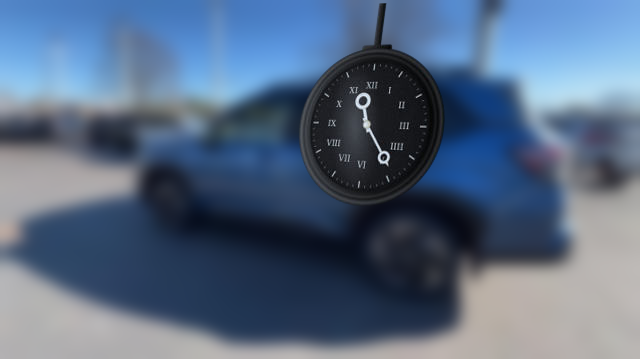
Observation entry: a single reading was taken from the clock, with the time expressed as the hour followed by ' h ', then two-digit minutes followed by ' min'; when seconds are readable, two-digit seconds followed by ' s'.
11 h 24 min
